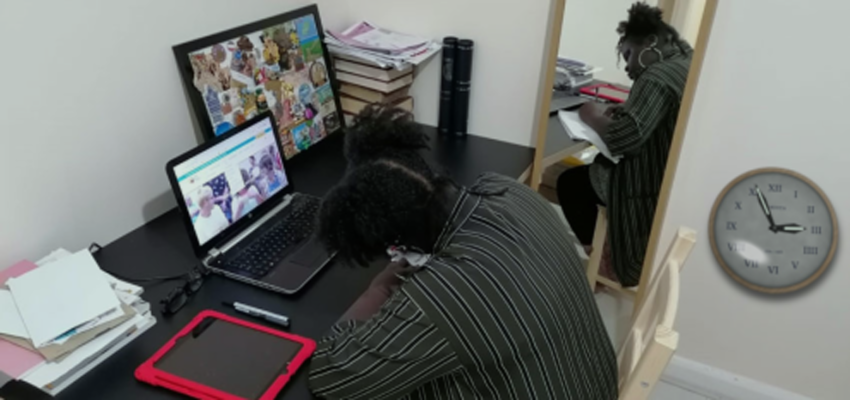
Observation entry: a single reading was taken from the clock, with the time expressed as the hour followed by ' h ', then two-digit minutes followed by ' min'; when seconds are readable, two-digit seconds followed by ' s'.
2 h 56 min
